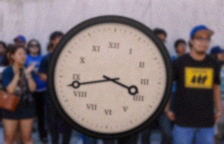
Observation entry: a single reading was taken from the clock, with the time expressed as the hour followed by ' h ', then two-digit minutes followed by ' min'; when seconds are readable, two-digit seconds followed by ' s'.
3 h 43 min
